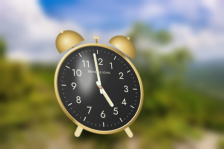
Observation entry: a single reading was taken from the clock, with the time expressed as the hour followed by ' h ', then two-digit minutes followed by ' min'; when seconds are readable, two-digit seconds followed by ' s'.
4 h 59 min
